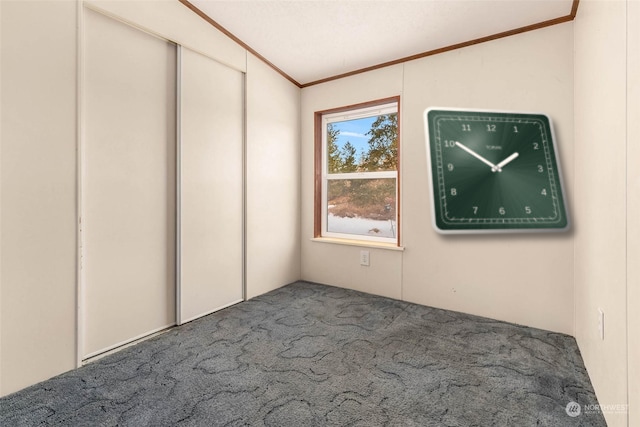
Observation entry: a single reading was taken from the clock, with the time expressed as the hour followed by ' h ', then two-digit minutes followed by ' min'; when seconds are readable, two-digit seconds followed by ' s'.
1 h 51 min
